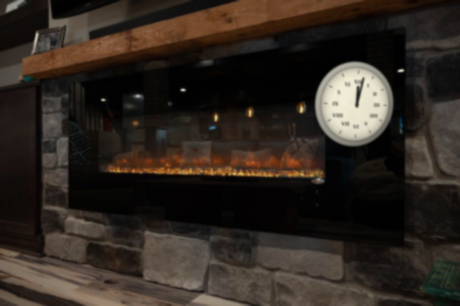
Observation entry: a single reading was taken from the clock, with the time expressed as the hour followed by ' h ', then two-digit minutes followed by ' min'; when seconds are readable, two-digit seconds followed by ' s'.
12 h 02 min
